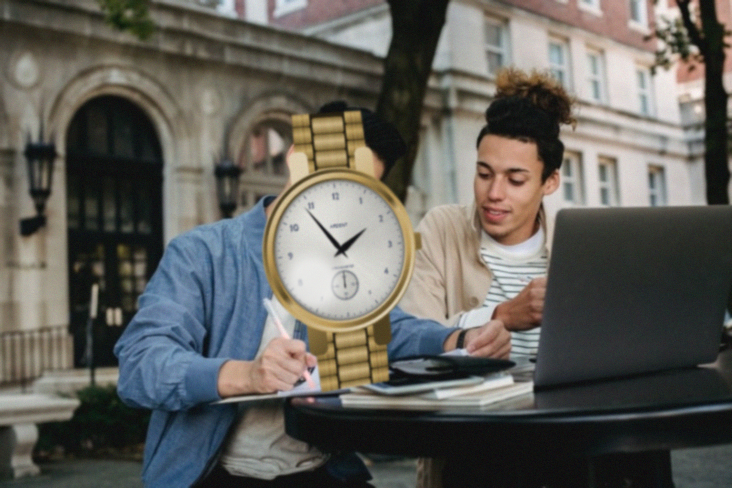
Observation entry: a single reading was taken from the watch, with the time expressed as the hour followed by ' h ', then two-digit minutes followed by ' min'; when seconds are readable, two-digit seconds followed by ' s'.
1 h 54 min
